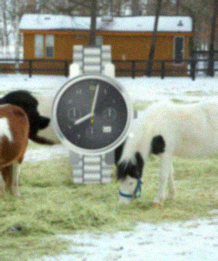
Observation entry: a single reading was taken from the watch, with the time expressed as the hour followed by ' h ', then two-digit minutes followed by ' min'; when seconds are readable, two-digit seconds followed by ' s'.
8 h 02 min
